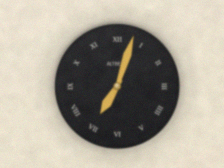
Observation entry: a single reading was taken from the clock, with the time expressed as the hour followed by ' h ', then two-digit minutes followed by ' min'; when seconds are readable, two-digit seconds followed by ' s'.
7 h 03 min
